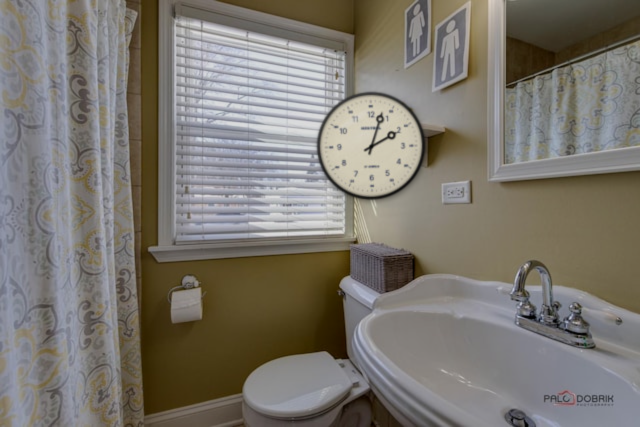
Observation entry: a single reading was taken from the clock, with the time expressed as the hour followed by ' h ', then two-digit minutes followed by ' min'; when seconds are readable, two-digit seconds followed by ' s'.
2 h 03 min
